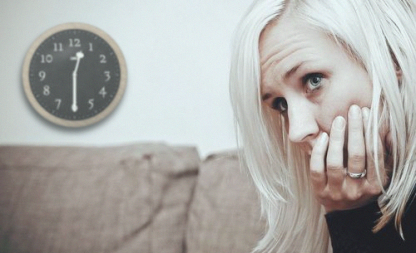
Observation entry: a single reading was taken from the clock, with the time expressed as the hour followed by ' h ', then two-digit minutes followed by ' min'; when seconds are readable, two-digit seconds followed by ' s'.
12 h 30 min
